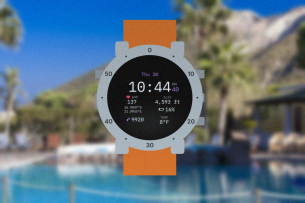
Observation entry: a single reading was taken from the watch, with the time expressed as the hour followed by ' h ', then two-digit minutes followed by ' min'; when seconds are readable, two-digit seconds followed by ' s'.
10 h 44 min
